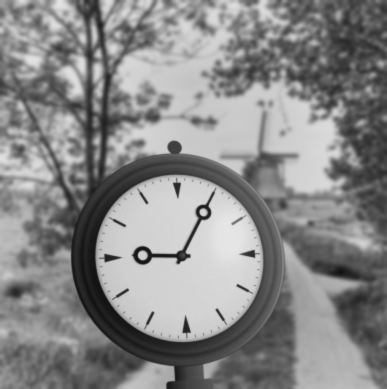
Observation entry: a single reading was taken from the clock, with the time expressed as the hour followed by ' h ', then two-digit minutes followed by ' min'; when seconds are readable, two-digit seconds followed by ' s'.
9 h 05 min
